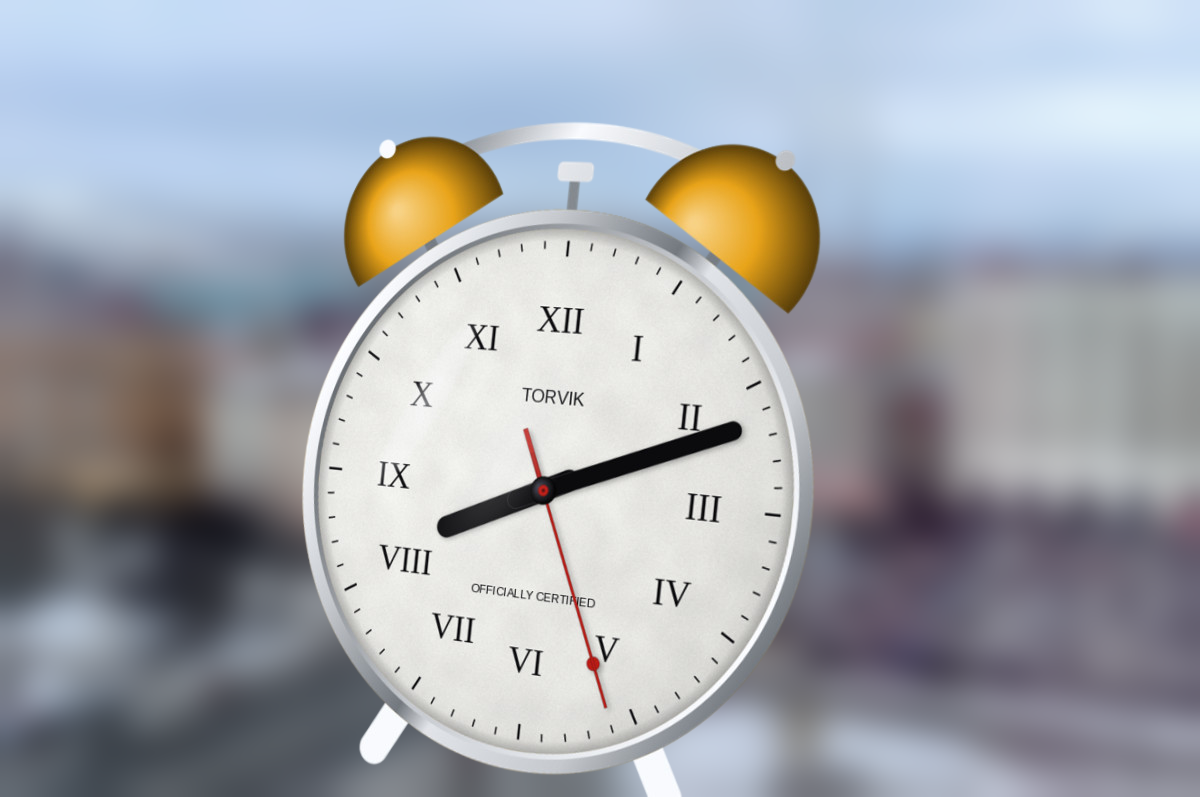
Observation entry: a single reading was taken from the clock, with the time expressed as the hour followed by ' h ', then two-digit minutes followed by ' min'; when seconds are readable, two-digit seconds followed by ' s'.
8 h 11 min 26 s
